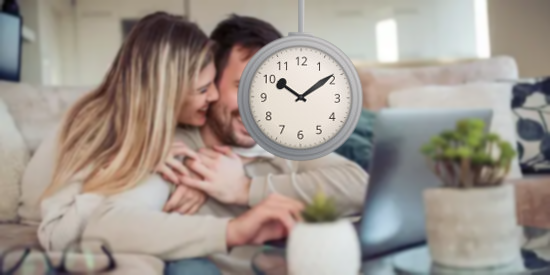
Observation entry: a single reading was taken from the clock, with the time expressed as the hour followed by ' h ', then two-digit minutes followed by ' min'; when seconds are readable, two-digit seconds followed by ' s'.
10 h 09 min
